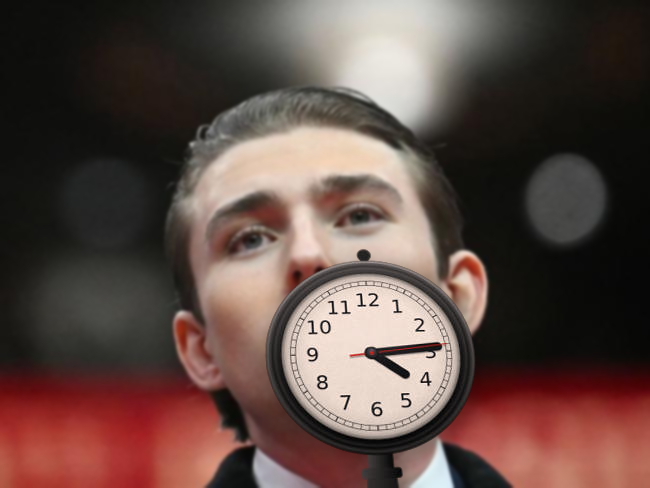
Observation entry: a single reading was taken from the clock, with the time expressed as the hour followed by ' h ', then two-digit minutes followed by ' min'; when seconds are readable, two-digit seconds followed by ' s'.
4 h 14 min 14 s
